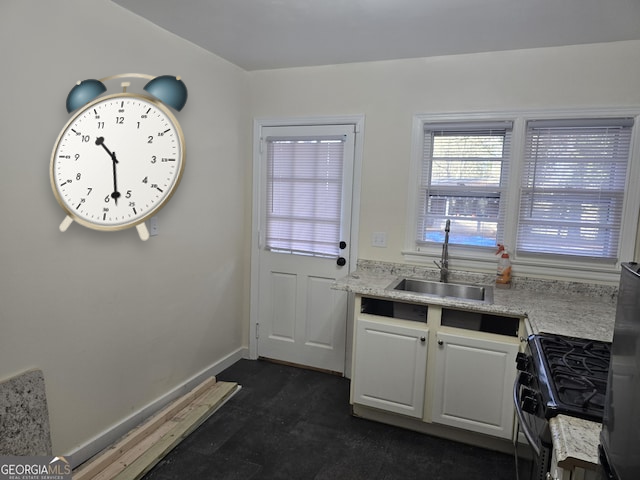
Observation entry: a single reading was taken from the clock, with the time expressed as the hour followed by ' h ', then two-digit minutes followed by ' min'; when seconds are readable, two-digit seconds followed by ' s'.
10 h 28 min
